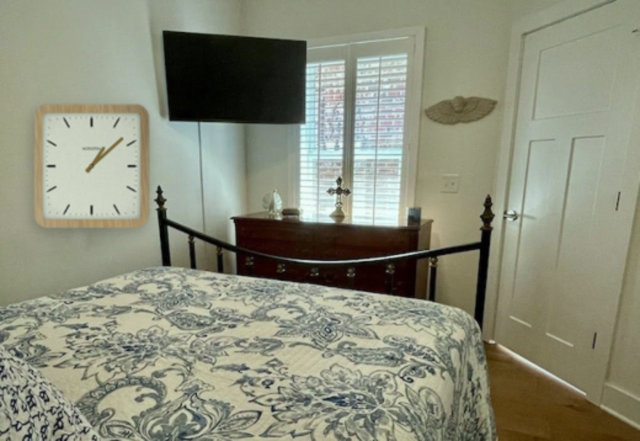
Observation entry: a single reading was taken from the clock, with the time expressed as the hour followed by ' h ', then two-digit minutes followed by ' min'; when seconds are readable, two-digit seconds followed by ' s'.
1 h 08 min
